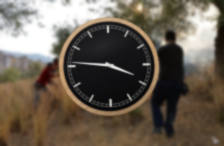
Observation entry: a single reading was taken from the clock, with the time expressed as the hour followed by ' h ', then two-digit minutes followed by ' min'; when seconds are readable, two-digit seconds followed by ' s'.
3 h 46 min
